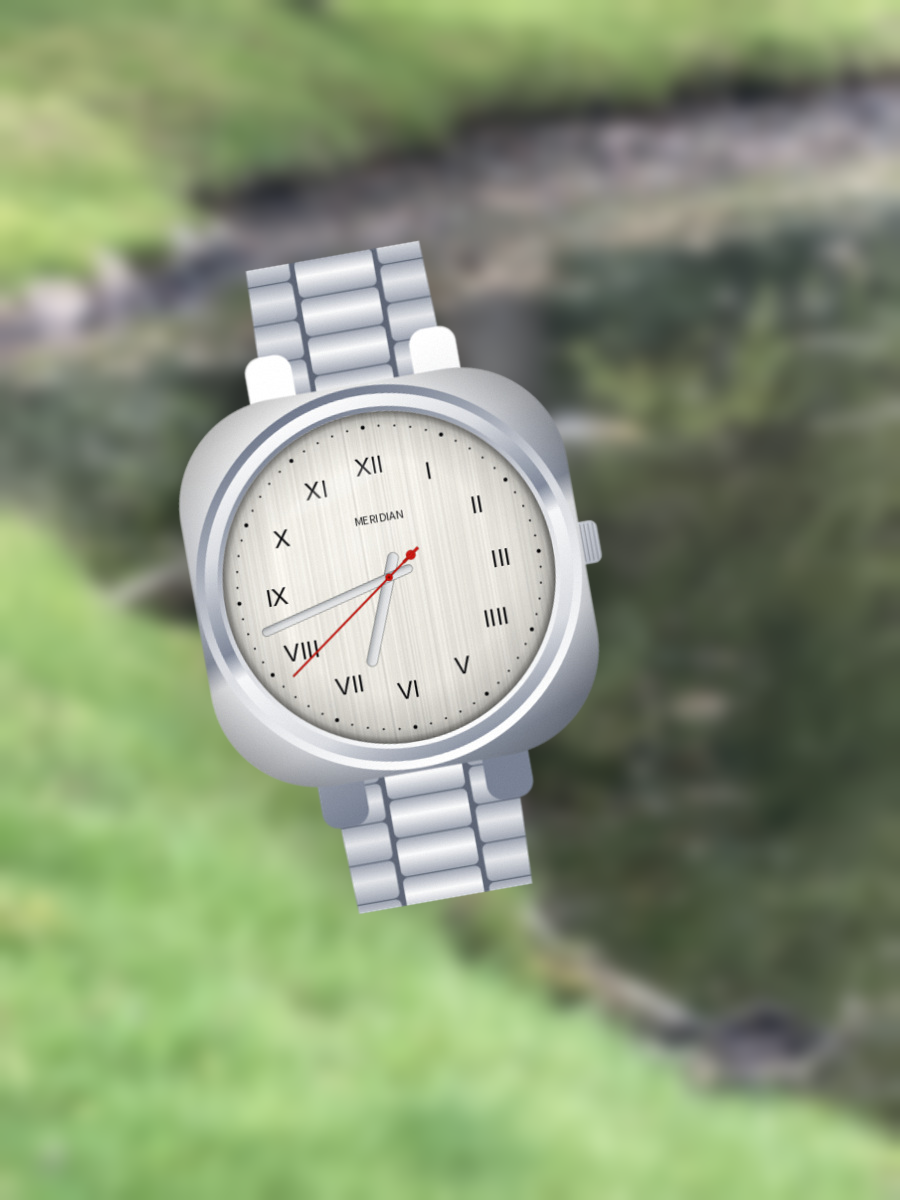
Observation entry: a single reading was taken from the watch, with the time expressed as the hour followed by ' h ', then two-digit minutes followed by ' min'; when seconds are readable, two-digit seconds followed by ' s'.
6 h 42 min 39 s
